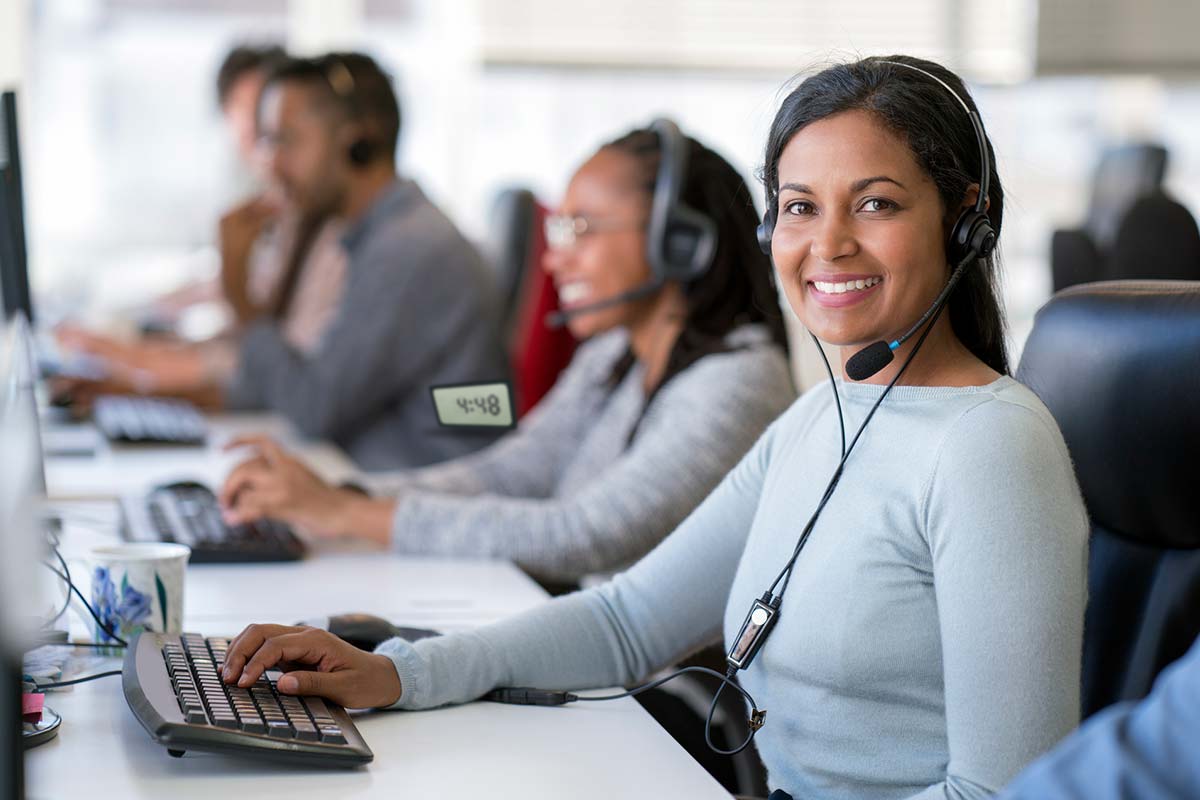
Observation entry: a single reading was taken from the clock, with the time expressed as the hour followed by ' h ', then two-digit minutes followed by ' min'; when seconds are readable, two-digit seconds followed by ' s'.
4 h 48 min
